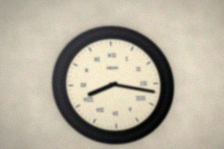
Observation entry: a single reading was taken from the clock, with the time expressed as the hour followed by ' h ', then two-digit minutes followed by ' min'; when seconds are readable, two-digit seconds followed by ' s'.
8 h 17 min
